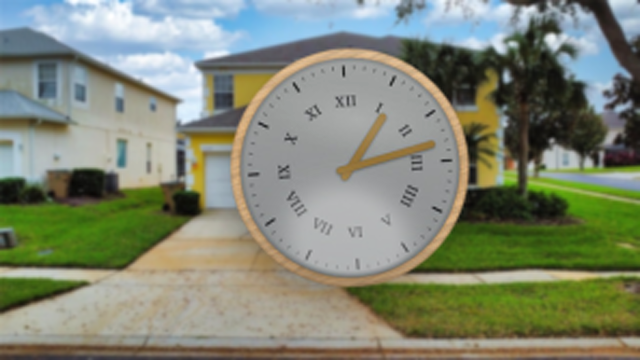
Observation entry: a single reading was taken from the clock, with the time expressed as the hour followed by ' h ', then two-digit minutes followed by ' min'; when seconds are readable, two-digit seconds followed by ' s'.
1 h 13 min
